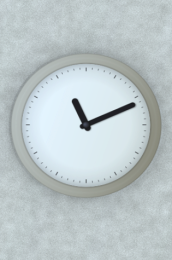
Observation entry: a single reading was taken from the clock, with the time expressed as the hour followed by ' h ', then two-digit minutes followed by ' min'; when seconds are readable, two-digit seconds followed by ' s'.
11 h 11 min
